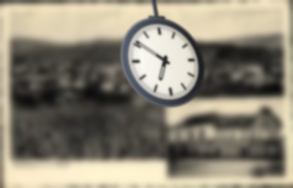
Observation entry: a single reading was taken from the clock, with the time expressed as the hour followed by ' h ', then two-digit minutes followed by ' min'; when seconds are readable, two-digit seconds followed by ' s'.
6 h 51 min
